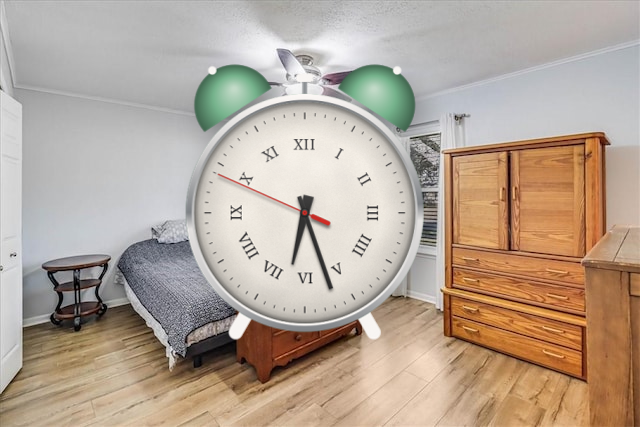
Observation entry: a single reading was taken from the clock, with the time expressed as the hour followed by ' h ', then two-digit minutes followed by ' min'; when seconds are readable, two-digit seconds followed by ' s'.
6 h 26 min 49 s
